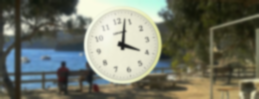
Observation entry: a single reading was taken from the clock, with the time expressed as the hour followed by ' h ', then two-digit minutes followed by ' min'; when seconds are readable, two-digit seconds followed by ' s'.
4 h 03 min
